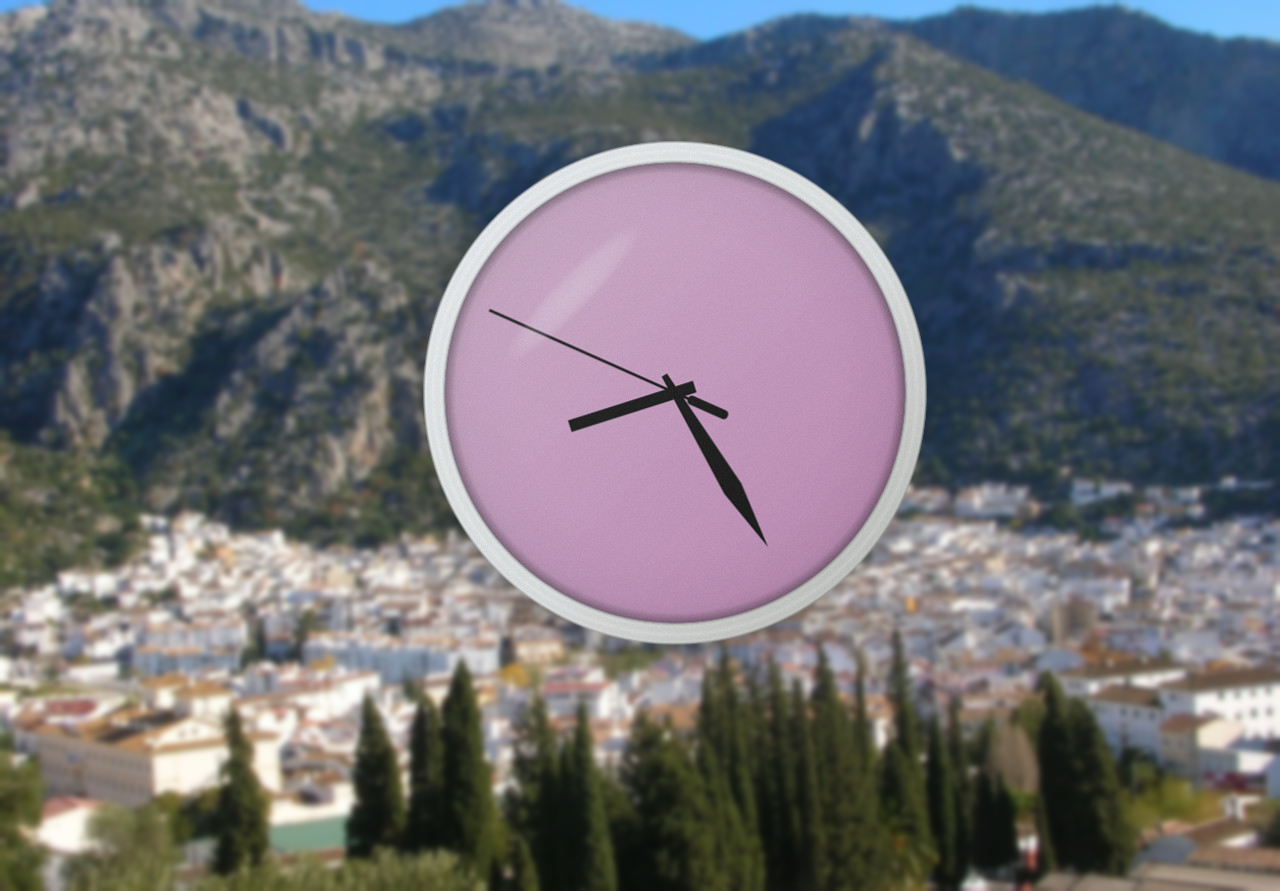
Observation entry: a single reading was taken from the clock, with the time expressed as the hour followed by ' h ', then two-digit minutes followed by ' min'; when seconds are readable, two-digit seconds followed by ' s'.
8 h 24 min 49 s
